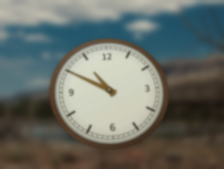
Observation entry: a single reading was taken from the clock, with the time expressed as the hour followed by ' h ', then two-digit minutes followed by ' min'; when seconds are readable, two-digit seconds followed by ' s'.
10 h 50 min
